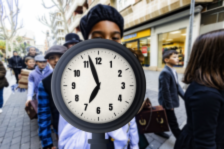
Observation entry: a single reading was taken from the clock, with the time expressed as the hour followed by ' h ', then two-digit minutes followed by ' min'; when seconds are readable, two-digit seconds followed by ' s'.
6 h 57 min
